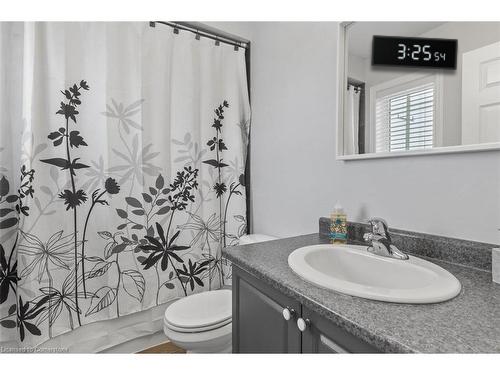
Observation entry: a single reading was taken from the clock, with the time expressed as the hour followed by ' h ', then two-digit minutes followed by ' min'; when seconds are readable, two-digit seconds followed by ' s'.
3 h 25 min
